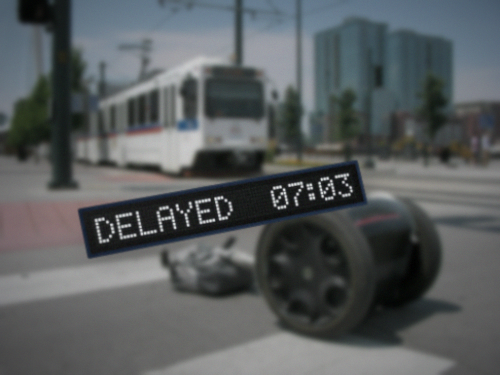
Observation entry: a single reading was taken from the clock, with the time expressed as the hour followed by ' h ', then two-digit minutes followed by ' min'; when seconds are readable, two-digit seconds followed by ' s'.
7 h 03 min
